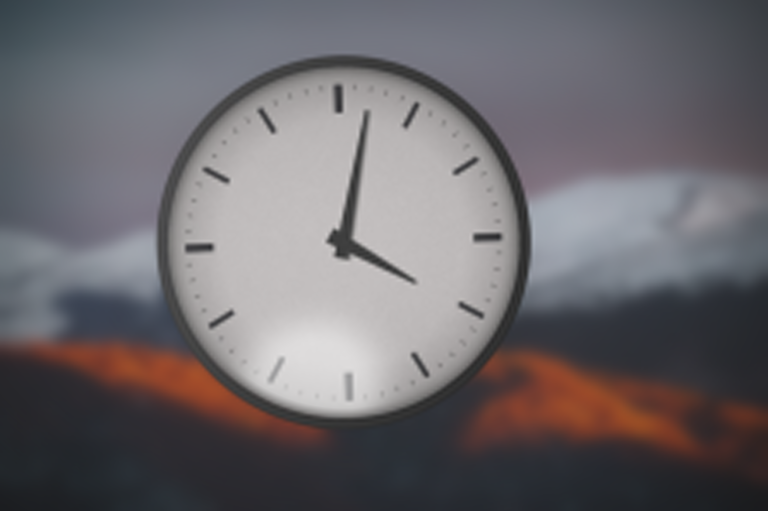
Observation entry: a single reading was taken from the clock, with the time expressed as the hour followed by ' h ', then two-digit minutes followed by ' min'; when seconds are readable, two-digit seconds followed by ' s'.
4 h 02 min
